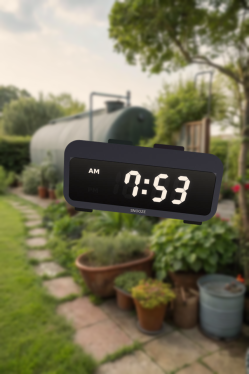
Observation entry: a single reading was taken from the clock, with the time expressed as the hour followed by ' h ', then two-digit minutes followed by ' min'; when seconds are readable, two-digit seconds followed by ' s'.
7 h 53 min
